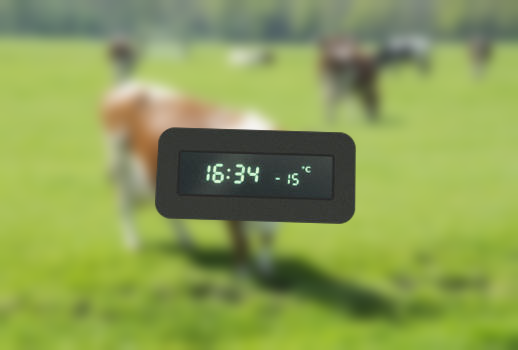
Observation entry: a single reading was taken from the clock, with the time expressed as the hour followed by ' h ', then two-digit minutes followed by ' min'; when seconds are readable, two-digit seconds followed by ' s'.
16 h 34 min
